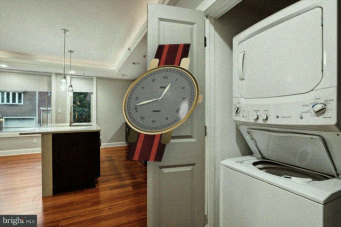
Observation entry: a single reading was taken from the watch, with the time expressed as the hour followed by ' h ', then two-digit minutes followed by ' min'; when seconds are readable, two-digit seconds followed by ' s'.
12 h 42 min
